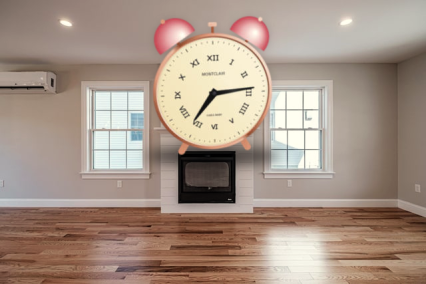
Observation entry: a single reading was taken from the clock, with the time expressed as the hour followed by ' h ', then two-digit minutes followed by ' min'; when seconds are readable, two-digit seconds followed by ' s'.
7 h 14 min
